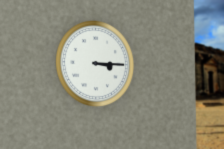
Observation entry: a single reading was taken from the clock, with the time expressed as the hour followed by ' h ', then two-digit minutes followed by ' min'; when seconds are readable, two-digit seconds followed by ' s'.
3 h 15 min
